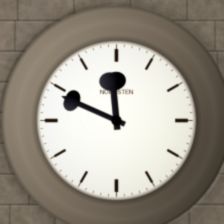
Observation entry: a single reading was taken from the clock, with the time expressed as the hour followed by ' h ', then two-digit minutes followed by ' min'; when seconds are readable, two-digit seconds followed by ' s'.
11 h 49 min
